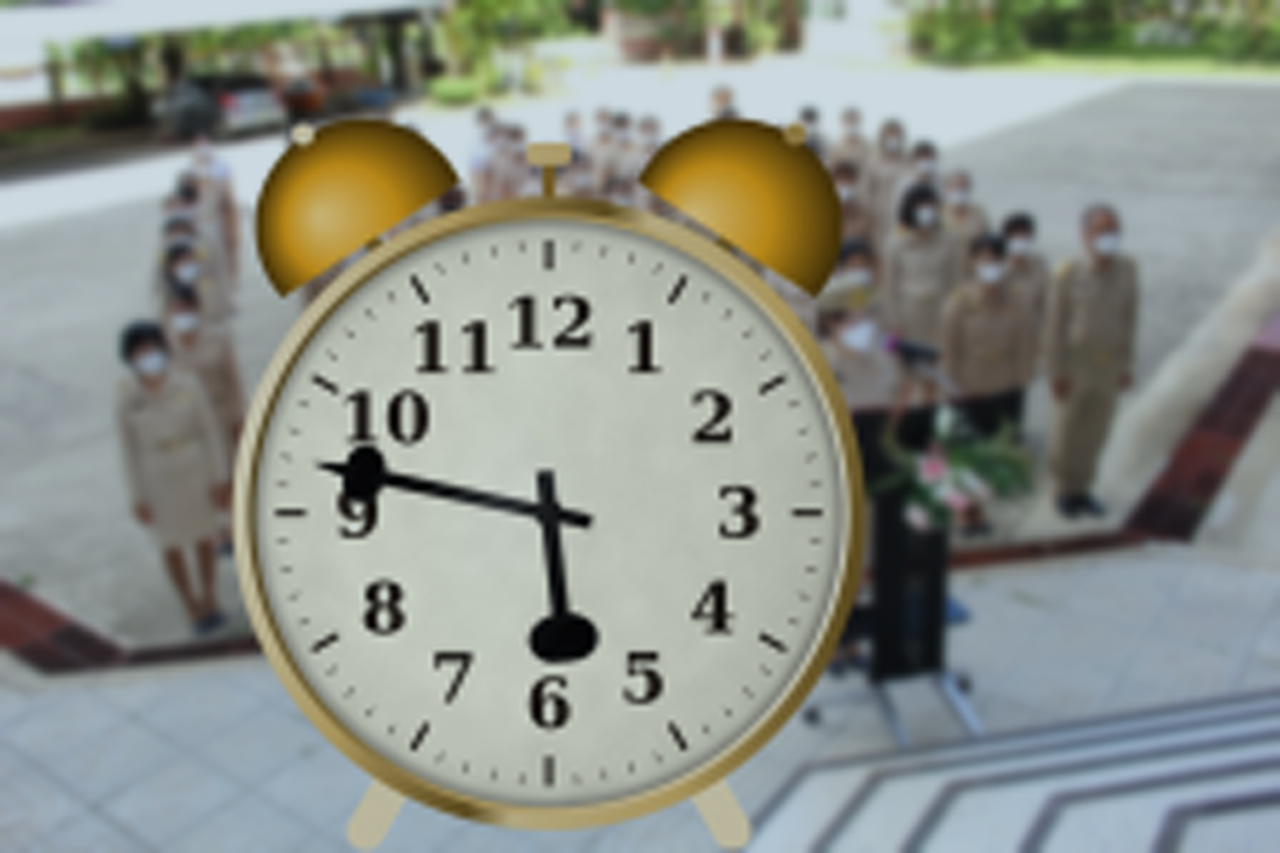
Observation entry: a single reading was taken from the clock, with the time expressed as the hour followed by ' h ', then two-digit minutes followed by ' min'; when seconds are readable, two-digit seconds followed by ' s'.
5 h 47 min
